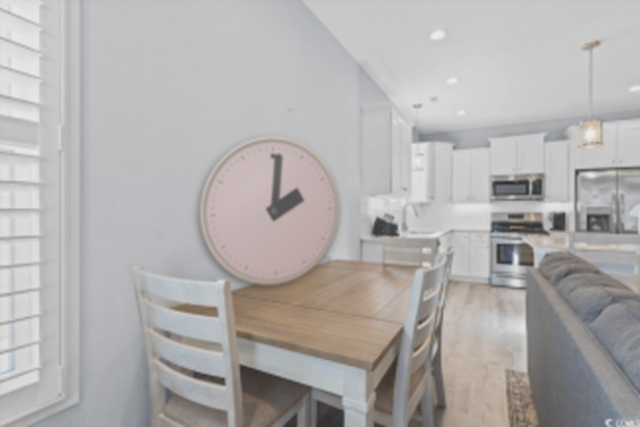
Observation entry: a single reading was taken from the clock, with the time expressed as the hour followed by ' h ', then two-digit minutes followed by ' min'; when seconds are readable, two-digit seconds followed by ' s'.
2 h 01 min
